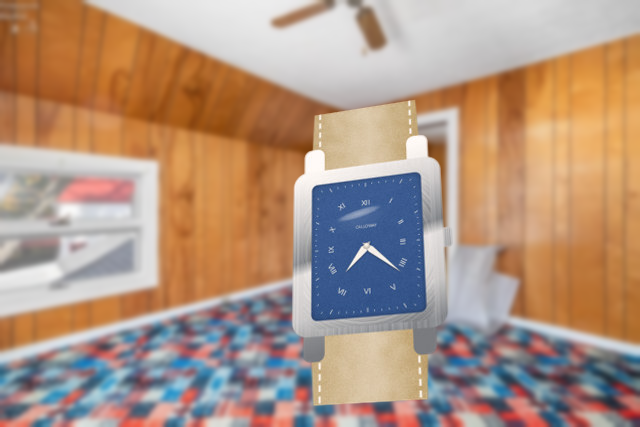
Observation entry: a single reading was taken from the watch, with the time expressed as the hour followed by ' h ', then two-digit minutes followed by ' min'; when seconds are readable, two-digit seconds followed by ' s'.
7 h 22 min
